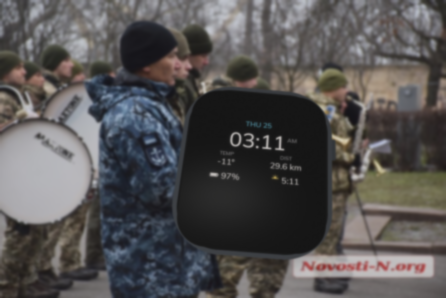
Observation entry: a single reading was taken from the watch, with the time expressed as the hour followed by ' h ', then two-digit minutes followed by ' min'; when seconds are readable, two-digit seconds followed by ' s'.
3 h 11 min
